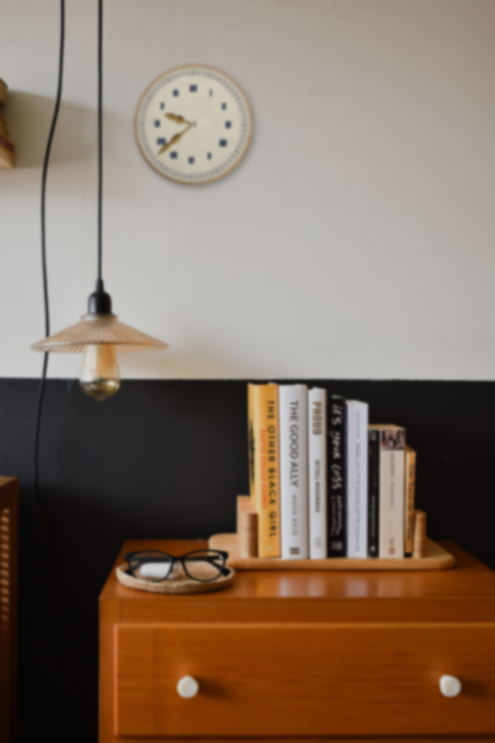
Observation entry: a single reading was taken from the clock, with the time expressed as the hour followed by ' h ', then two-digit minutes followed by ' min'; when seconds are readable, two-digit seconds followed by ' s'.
9 h 38 min
